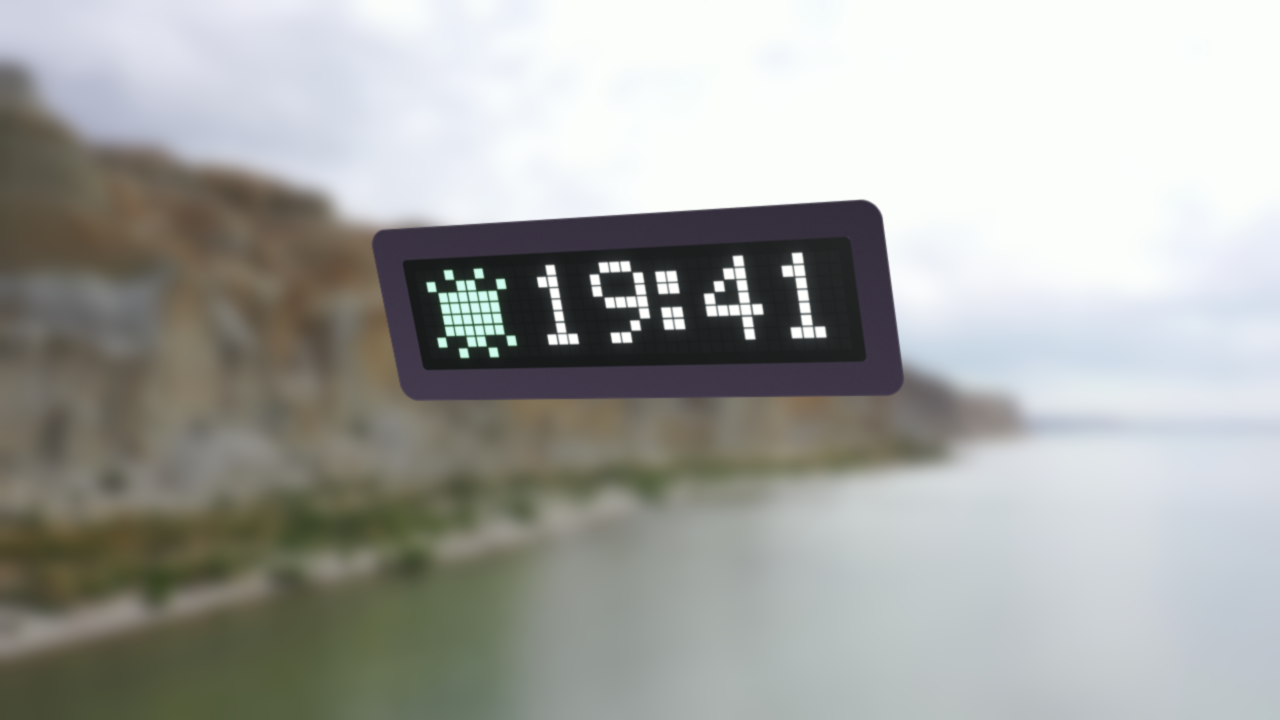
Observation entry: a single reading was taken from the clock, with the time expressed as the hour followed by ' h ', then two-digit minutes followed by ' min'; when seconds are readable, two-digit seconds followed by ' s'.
19 h 41 min
